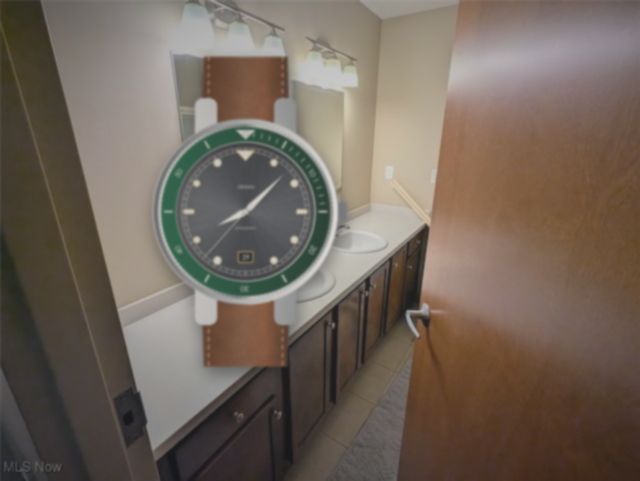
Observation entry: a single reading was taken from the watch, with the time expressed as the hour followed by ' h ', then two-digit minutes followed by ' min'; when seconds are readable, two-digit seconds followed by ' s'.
8 h 07 min 37 s
